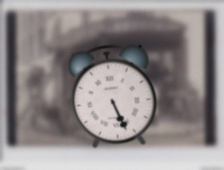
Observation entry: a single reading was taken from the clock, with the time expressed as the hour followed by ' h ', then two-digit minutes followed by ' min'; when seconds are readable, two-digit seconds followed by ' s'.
5 h 27 min
